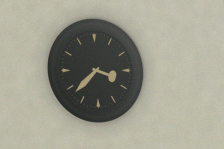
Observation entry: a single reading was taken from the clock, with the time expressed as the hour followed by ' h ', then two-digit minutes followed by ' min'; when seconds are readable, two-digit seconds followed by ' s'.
3 h 38 min
